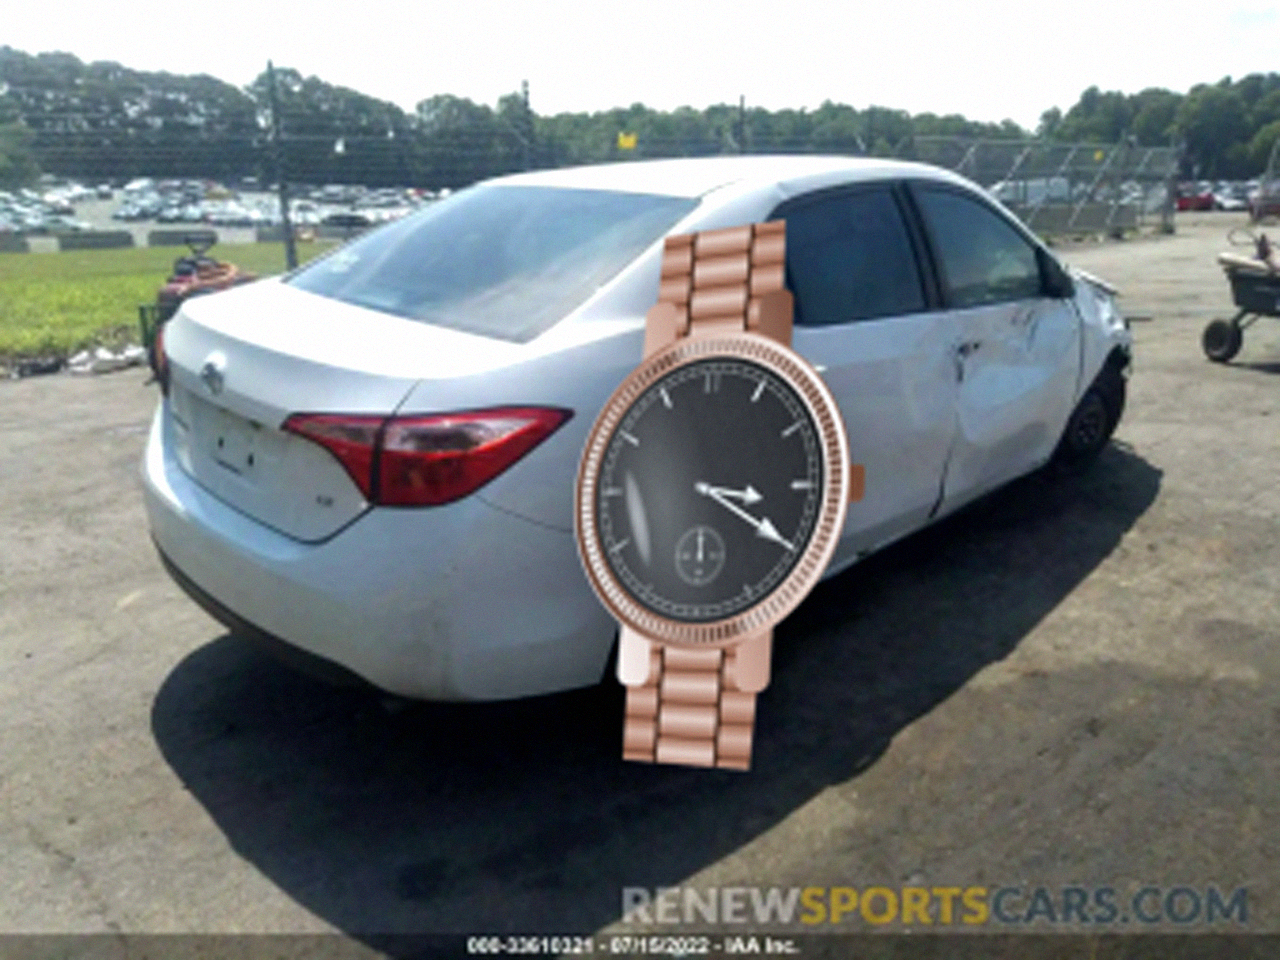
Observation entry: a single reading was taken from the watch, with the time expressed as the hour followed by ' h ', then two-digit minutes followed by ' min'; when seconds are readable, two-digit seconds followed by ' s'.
3 h 20 min
